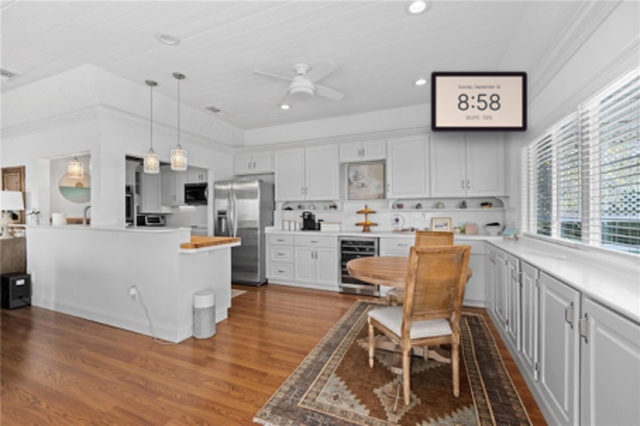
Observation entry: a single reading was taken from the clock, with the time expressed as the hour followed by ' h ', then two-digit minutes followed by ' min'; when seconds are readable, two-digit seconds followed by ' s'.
8 h 58 min
